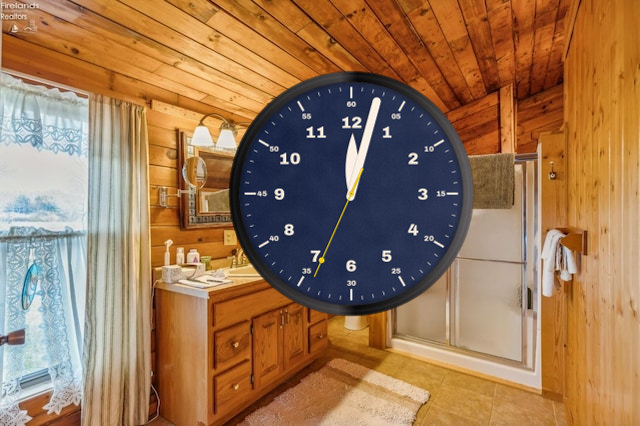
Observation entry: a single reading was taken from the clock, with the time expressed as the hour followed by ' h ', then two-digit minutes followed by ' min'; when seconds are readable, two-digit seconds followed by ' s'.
12 h 02 min 34 s
